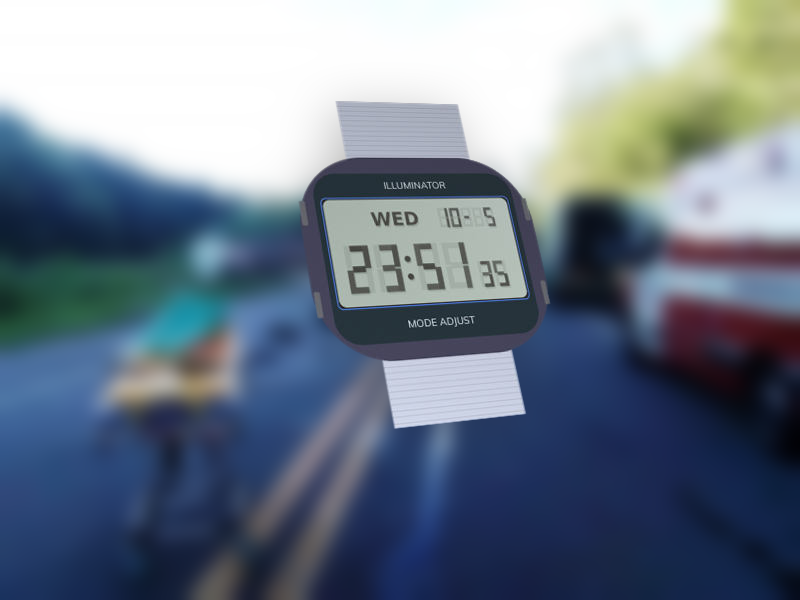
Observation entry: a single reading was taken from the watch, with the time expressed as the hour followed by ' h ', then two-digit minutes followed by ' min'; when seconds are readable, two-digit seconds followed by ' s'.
23 h 51 min 35 s
